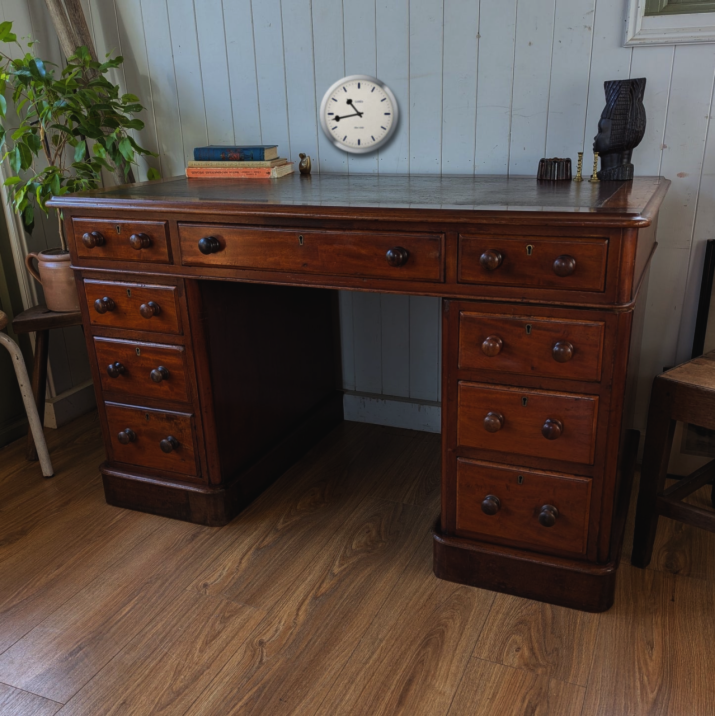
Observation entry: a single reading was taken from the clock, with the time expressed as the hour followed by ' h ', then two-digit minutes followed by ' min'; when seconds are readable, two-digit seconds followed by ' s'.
10 h 43 min
